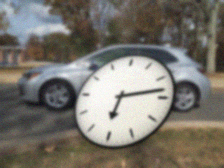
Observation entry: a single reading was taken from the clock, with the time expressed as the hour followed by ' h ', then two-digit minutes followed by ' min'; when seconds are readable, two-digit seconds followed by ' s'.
6 h 13 min
